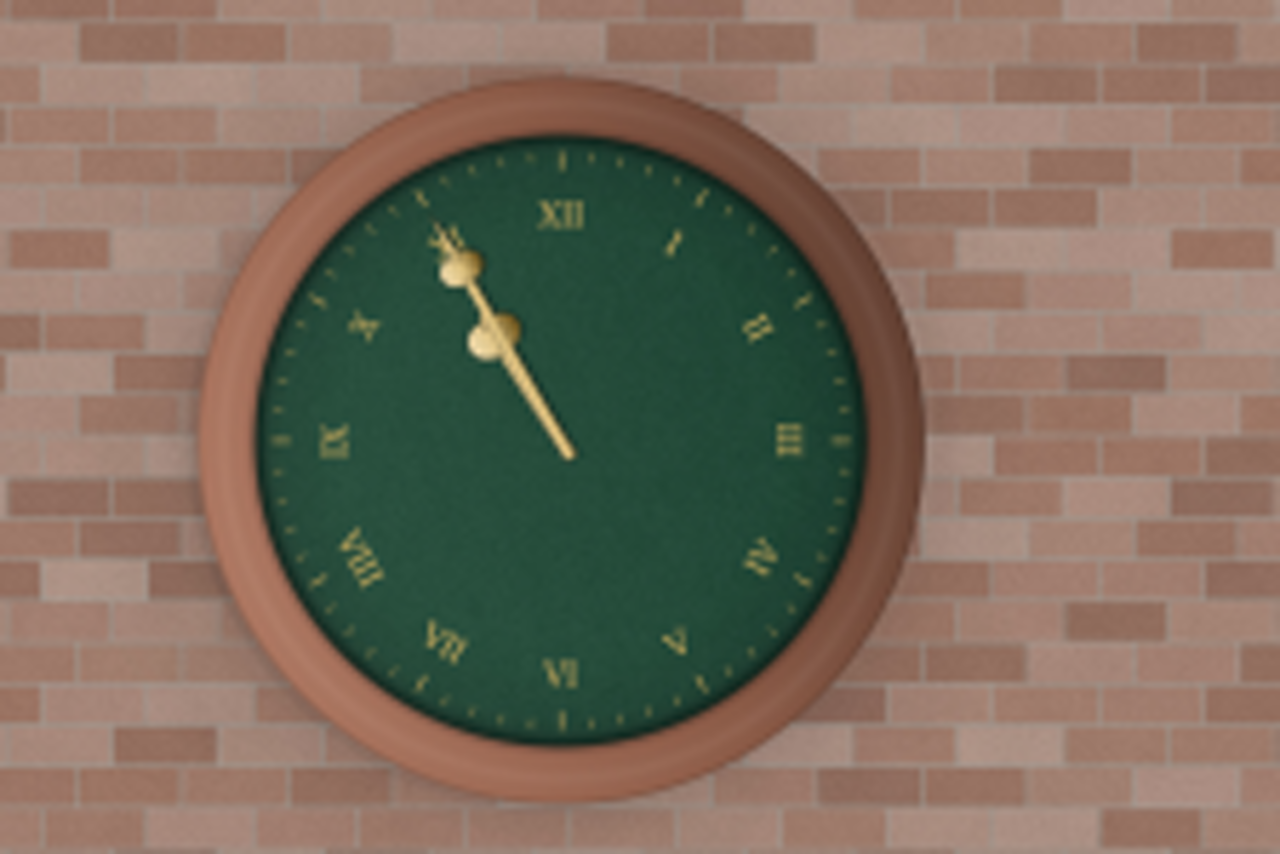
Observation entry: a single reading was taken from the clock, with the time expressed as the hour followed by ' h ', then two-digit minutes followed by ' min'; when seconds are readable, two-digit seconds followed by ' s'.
10 h 55 min
